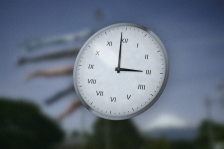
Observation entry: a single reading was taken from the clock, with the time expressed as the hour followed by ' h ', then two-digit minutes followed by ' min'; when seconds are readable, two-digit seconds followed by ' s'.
2 h 59 min
